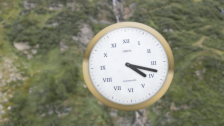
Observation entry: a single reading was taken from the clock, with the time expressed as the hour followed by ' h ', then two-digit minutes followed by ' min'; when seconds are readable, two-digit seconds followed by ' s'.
4 h 18 min
